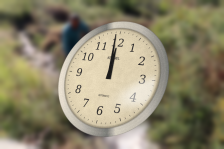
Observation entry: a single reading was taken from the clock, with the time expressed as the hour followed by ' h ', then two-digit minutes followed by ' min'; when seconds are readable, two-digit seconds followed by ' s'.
11 h 59 min
